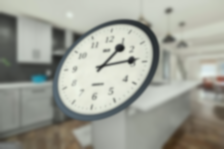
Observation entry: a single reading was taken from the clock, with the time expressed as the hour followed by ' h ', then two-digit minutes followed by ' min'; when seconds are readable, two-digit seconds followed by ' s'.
1 h 14 min
